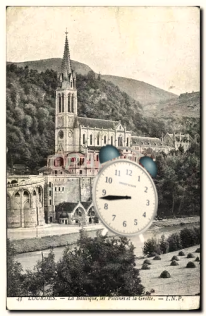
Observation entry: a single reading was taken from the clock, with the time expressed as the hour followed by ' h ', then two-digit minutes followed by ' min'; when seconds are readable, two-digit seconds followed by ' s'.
8 h 43 min
